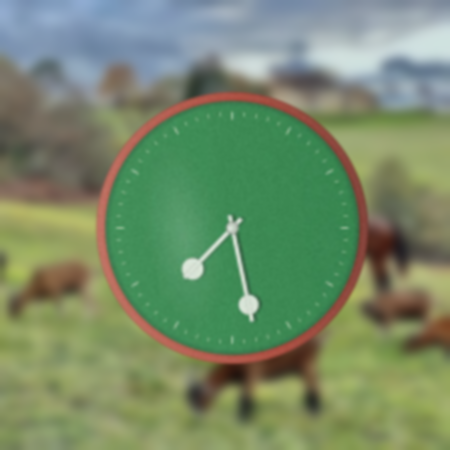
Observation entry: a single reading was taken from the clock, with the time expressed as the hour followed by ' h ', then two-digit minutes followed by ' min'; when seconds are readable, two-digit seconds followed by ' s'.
7 h 28 min
